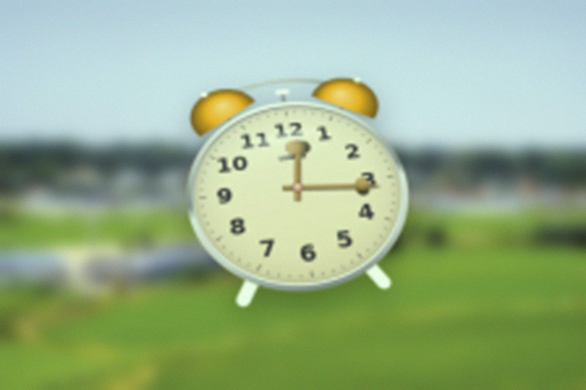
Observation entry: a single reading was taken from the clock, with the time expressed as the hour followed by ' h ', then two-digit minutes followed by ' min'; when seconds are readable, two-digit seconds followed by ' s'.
12 h 16 min
